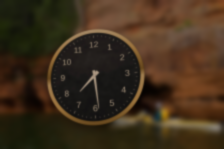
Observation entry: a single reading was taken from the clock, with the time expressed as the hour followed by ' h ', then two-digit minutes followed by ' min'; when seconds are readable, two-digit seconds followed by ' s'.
7 h 29 min
